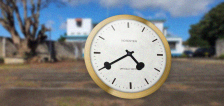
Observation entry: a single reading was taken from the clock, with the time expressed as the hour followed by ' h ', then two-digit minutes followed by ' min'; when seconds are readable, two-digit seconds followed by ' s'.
4 h 40 min
